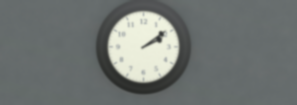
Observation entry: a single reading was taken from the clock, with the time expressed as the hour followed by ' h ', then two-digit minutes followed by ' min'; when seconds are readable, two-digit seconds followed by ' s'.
2 h 09 min
